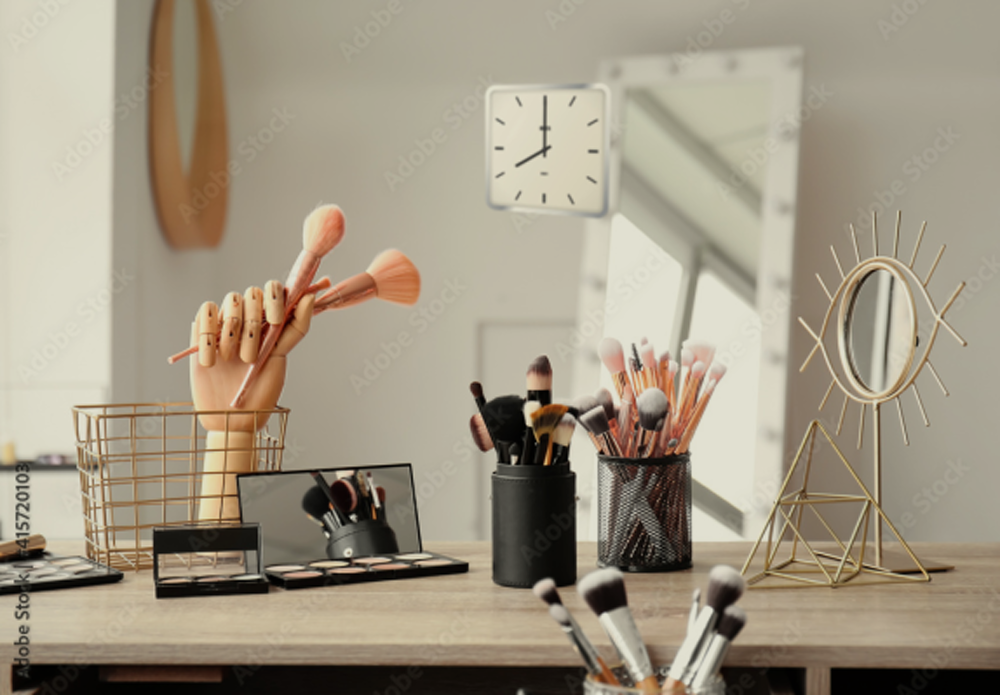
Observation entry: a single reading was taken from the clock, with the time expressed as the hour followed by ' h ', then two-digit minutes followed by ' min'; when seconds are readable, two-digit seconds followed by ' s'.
8 h 00 min
